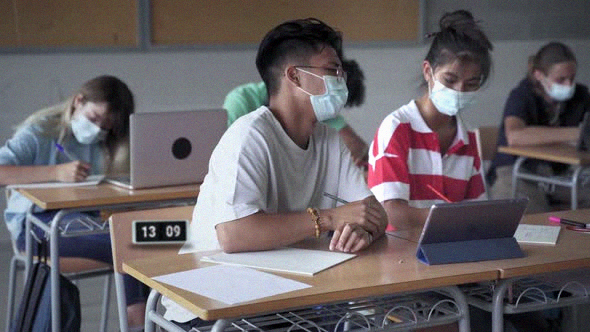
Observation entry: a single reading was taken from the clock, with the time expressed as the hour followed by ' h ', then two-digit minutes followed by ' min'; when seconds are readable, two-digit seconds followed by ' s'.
13 h 09 min
